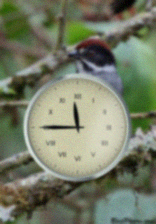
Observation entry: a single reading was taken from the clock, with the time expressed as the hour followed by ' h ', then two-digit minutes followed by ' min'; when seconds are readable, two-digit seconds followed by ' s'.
11 h 45 min
